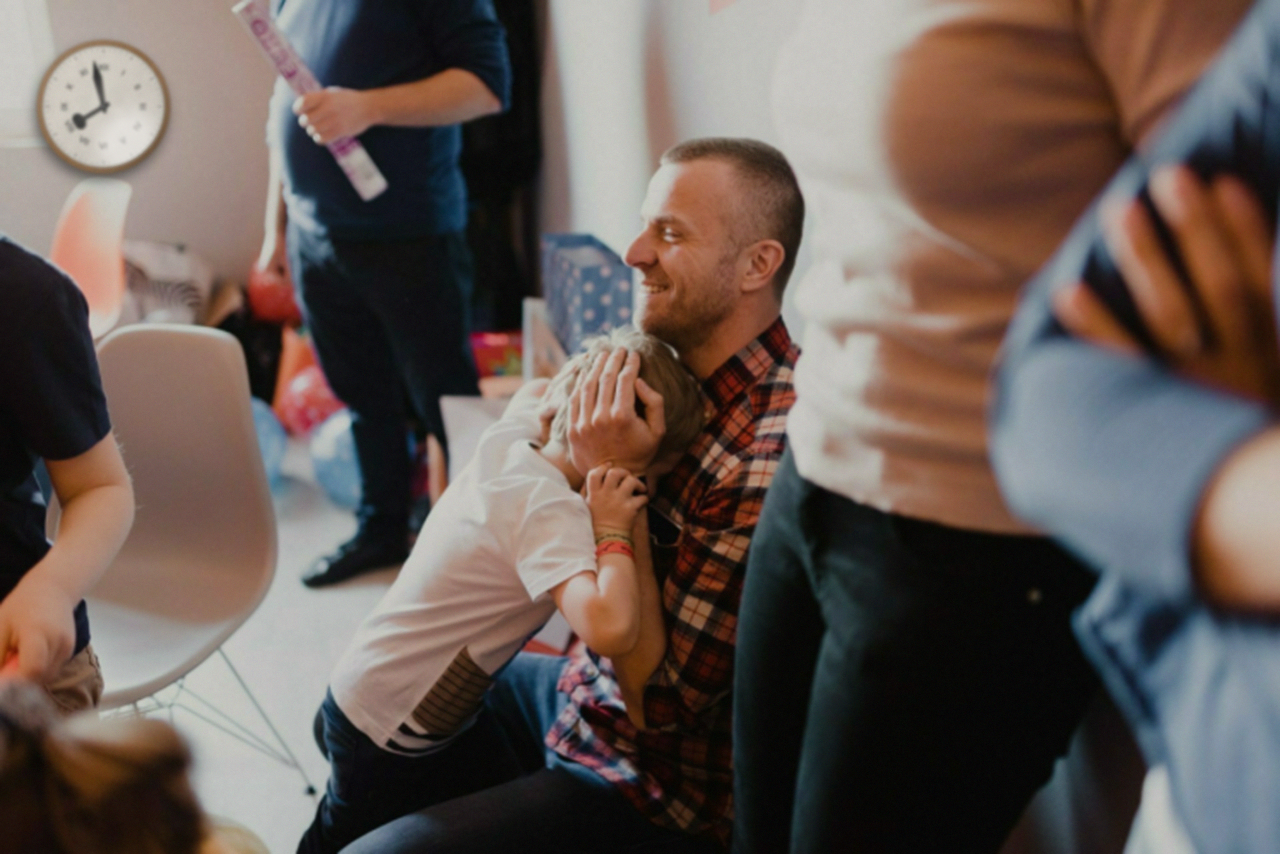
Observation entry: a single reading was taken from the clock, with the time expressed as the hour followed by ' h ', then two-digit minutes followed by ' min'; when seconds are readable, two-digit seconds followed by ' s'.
7 h 58 min
